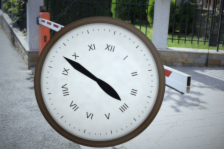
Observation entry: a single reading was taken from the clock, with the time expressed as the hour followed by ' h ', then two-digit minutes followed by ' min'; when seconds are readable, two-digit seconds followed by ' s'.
3 h 48 min
